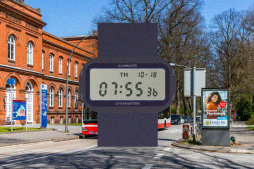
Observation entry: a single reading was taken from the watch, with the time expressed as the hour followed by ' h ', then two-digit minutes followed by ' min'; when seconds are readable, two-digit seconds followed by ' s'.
7 h 55 min 36 s
